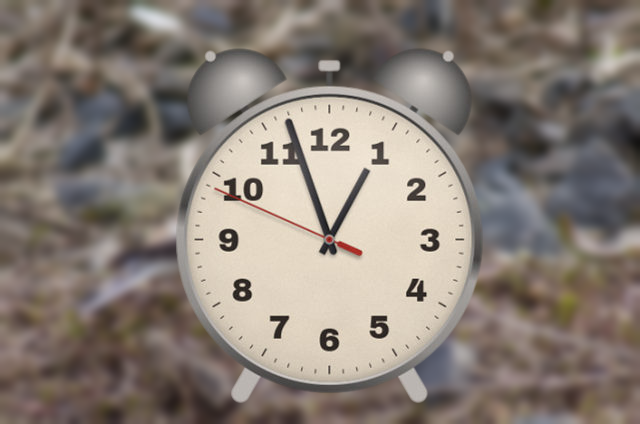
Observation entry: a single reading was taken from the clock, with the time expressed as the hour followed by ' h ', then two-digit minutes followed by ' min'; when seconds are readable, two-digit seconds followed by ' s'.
12 h 56 min 49 s
